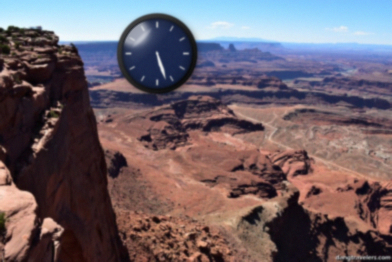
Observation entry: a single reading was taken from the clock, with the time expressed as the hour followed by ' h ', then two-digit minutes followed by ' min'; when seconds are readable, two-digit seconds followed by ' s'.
5 h 27 min
